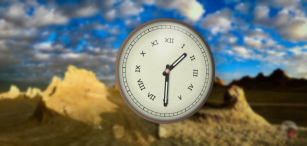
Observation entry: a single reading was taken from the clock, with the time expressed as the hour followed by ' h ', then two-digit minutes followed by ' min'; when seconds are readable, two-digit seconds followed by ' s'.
1 h 30 min
